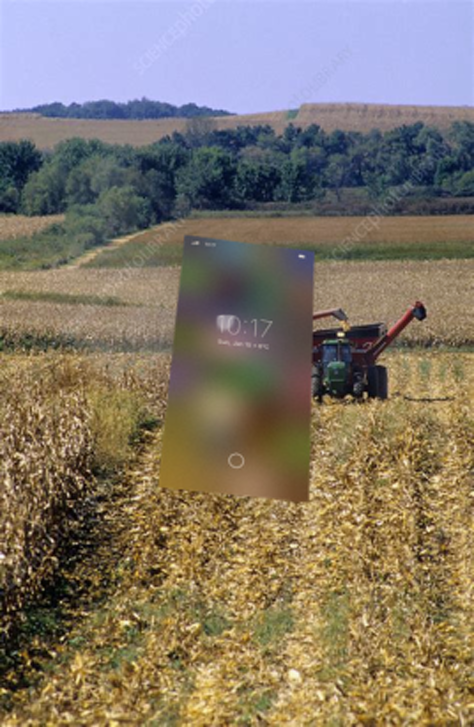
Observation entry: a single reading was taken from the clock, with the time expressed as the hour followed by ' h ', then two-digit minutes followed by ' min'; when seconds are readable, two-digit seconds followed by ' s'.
10 h 17 min
